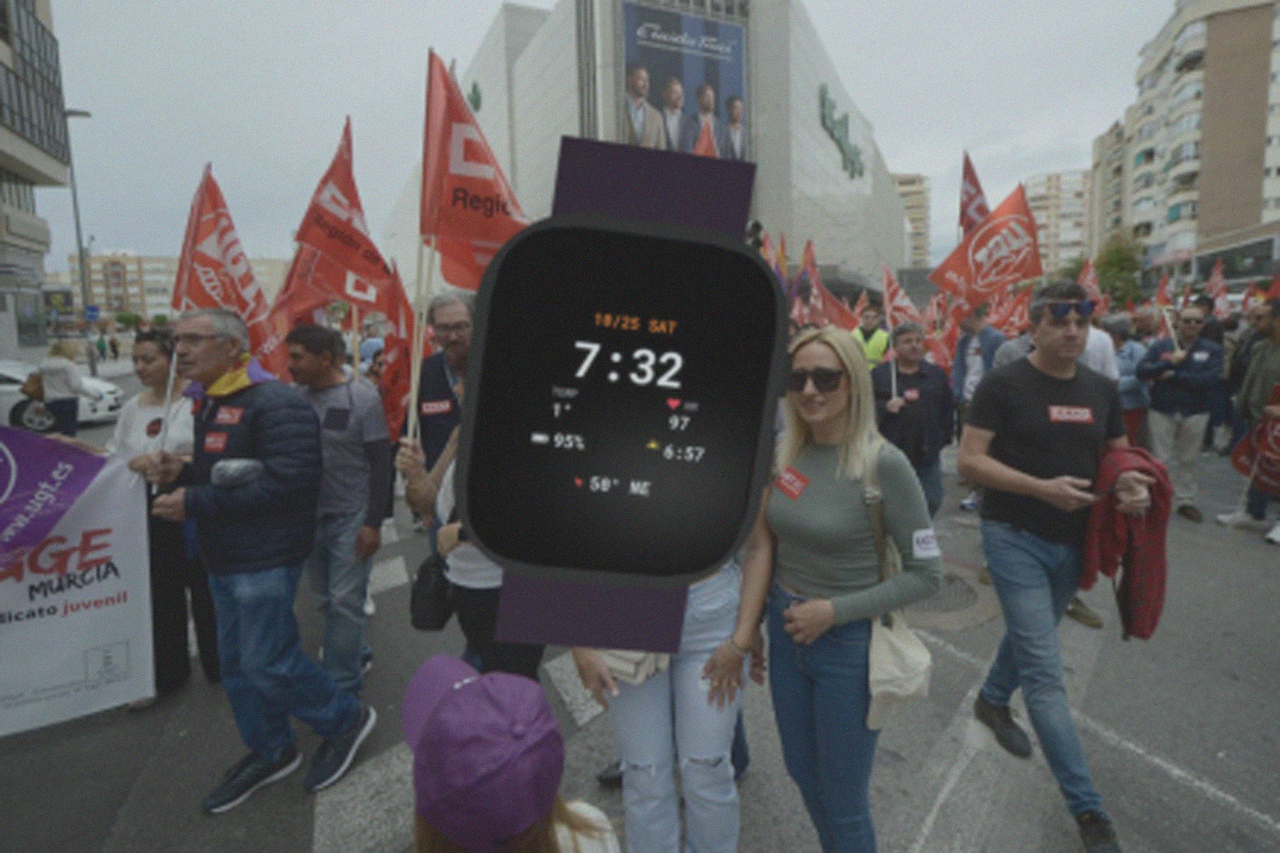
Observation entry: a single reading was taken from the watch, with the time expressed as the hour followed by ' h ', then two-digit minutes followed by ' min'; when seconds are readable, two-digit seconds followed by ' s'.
7 h 32 min
